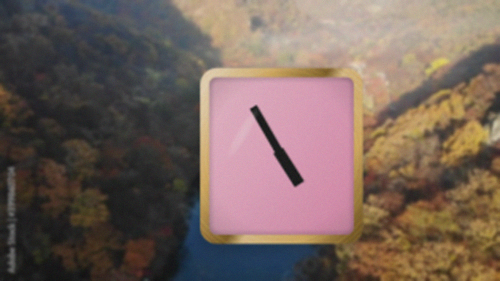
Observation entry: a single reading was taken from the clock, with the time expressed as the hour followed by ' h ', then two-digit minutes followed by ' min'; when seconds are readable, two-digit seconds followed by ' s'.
4 h 55 min
